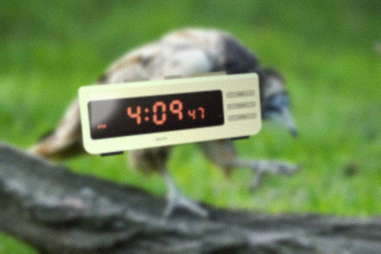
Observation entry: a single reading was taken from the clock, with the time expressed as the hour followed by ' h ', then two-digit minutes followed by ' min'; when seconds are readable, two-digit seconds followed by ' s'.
4 h 09 min 47 s
